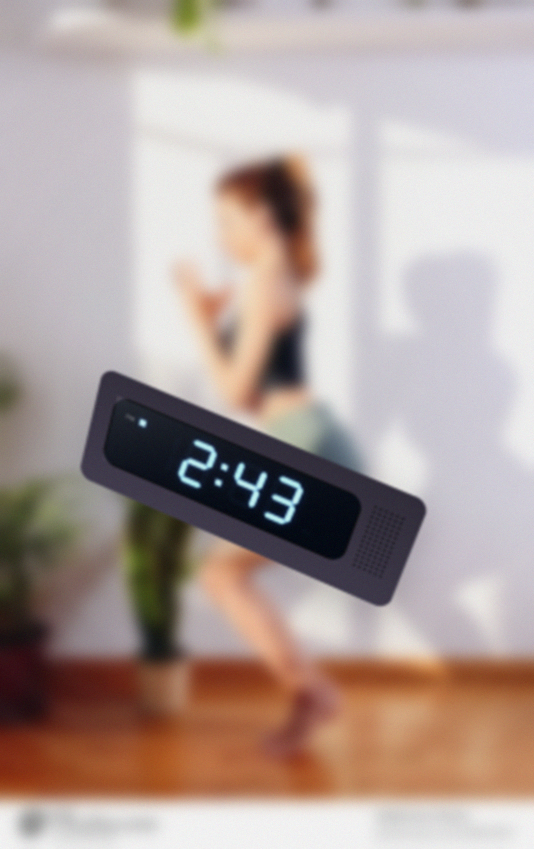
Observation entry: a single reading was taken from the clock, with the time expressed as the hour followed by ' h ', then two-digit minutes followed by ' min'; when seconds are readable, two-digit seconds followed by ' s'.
2 h 43 min
